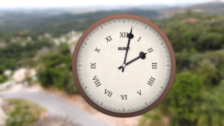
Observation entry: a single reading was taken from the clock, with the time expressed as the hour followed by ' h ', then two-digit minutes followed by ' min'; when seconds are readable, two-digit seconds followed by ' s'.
2 h 02 min
